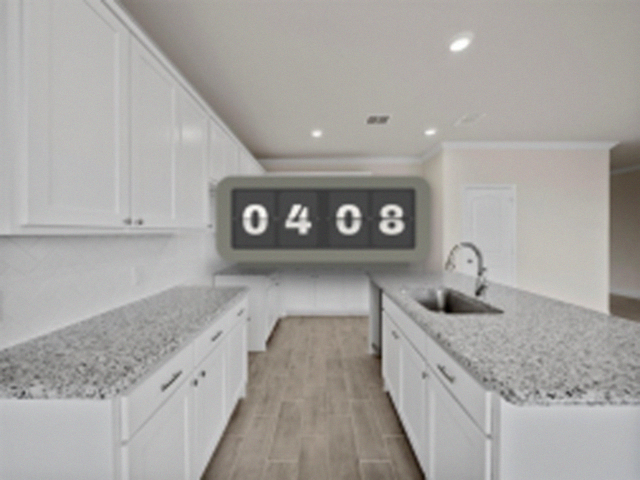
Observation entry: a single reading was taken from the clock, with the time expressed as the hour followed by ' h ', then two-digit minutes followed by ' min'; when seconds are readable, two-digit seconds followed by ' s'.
4 h 08 min
